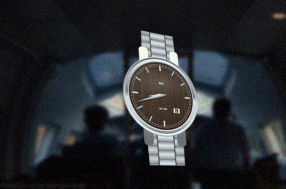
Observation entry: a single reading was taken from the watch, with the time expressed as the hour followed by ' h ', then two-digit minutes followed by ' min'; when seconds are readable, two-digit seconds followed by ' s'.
8 h 42 min
